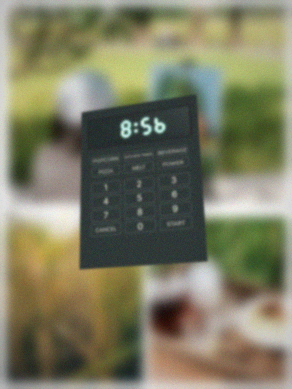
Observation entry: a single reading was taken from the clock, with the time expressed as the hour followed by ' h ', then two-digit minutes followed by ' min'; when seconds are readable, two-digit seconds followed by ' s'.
8 h 56 min
